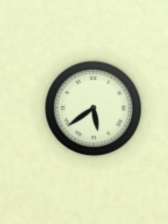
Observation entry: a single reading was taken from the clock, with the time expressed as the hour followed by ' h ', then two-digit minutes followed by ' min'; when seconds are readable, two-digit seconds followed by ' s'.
5 h 39 min
